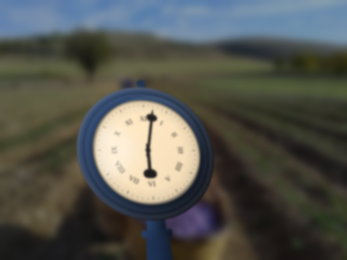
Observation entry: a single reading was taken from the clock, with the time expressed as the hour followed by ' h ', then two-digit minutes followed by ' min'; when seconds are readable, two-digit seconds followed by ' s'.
6 h 02 min
